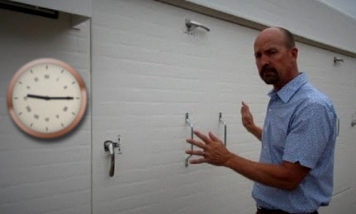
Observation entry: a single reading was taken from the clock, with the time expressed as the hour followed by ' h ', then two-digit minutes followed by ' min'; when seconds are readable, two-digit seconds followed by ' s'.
9 h 15 min
